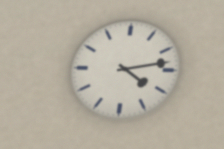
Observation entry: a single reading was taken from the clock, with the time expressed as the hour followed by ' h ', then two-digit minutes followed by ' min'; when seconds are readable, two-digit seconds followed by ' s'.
4 h 13 min
